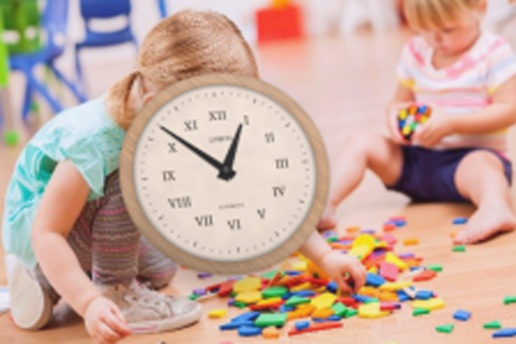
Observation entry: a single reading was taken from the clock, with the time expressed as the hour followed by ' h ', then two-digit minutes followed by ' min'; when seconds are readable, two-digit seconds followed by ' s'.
12 h 52 min
